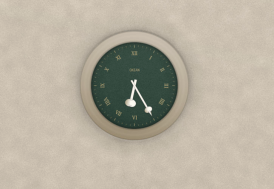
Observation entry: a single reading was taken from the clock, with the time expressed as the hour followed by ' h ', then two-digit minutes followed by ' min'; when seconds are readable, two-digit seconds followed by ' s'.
6 h 25 min
